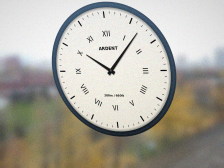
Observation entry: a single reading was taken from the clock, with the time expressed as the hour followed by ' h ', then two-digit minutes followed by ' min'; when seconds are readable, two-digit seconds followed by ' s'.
10 h 07 min
